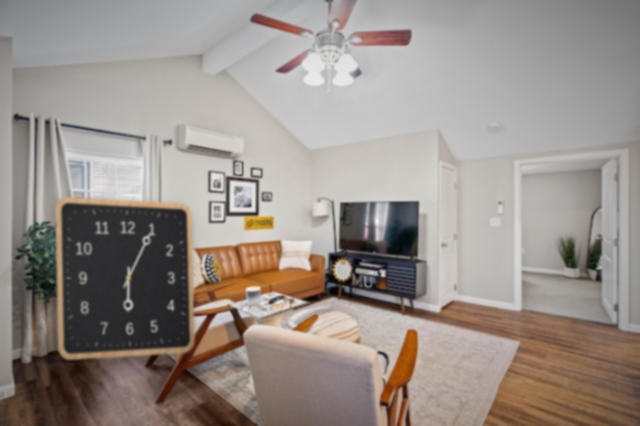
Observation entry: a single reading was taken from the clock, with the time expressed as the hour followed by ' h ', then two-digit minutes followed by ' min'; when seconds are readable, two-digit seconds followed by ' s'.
6 h 05 min
